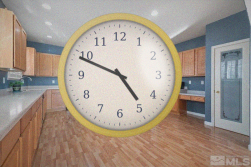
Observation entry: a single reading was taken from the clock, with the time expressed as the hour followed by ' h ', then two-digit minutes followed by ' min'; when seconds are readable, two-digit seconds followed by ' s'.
4 h 49 min
